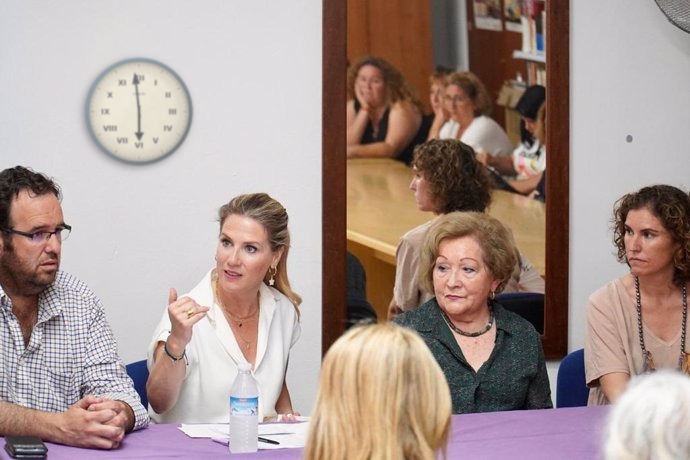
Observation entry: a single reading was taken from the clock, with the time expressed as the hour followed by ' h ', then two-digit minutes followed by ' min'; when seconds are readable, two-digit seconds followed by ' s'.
5 h 59 min
